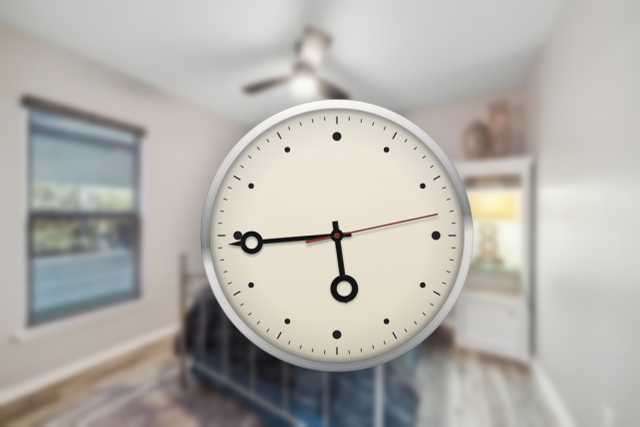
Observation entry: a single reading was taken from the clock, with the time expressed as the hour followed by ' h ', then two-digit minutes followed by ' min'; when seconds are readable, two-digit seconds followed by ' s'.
5 h 44 min 13 s
